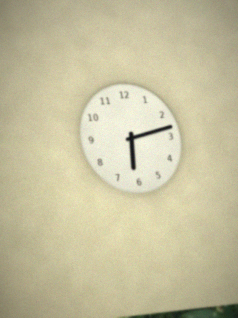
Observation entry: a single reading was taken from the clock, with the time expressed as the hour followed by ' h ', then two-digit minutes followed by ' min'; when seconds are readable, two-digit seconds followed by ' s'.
6 h 13 min
